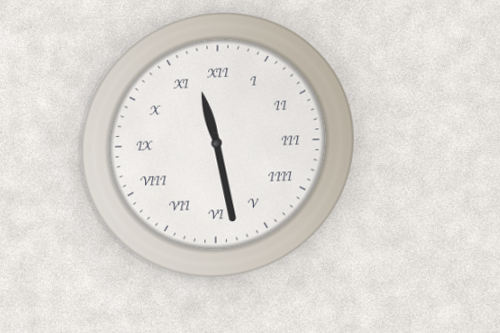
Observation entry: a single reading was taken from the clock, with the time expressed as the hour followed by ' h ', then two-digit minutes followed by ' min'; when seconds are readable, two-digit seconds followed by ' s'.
11 h 28 min
